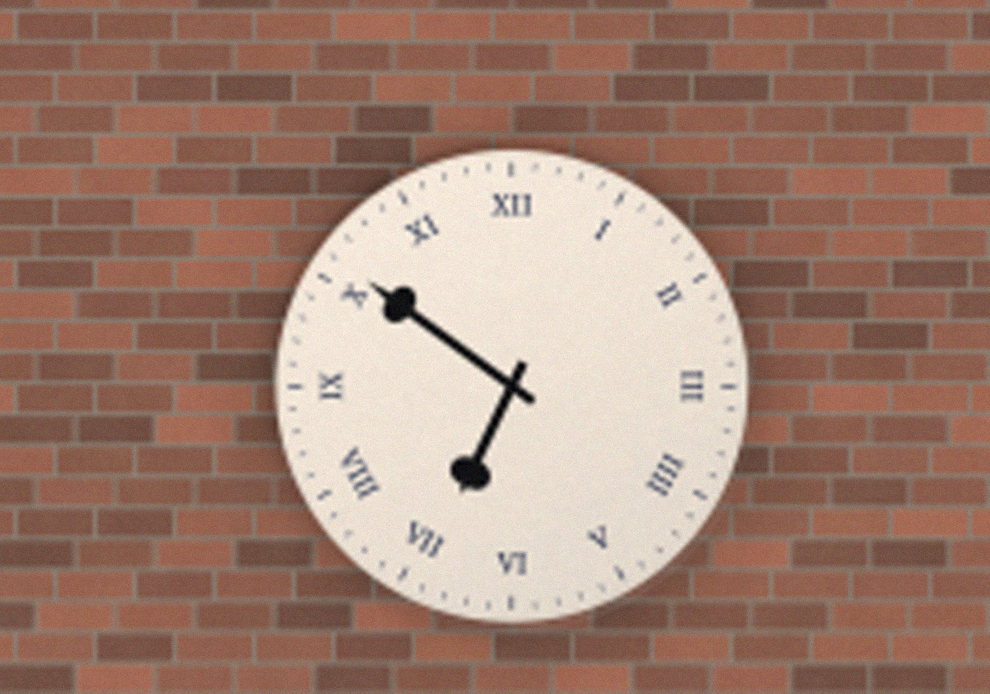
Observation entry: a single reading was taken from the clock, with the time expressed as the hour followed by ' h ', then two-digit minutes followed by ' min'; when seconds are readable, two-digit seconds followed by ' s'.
6 h 51 min
